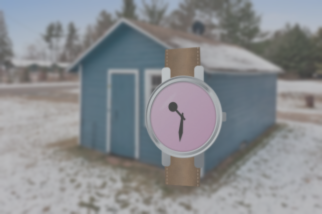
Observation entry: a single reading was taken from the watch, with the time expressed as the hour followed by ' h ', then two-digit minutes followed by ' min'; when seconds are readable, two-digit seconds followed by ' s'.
10 h 31 min
